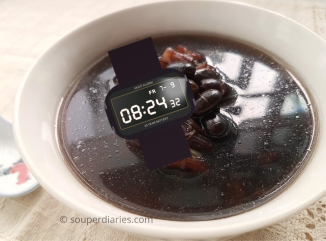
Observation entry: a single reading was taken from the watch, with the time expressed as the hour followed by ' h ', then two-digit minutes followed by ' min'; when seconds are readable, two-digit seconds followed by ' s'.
8 h 24 min 32 s
